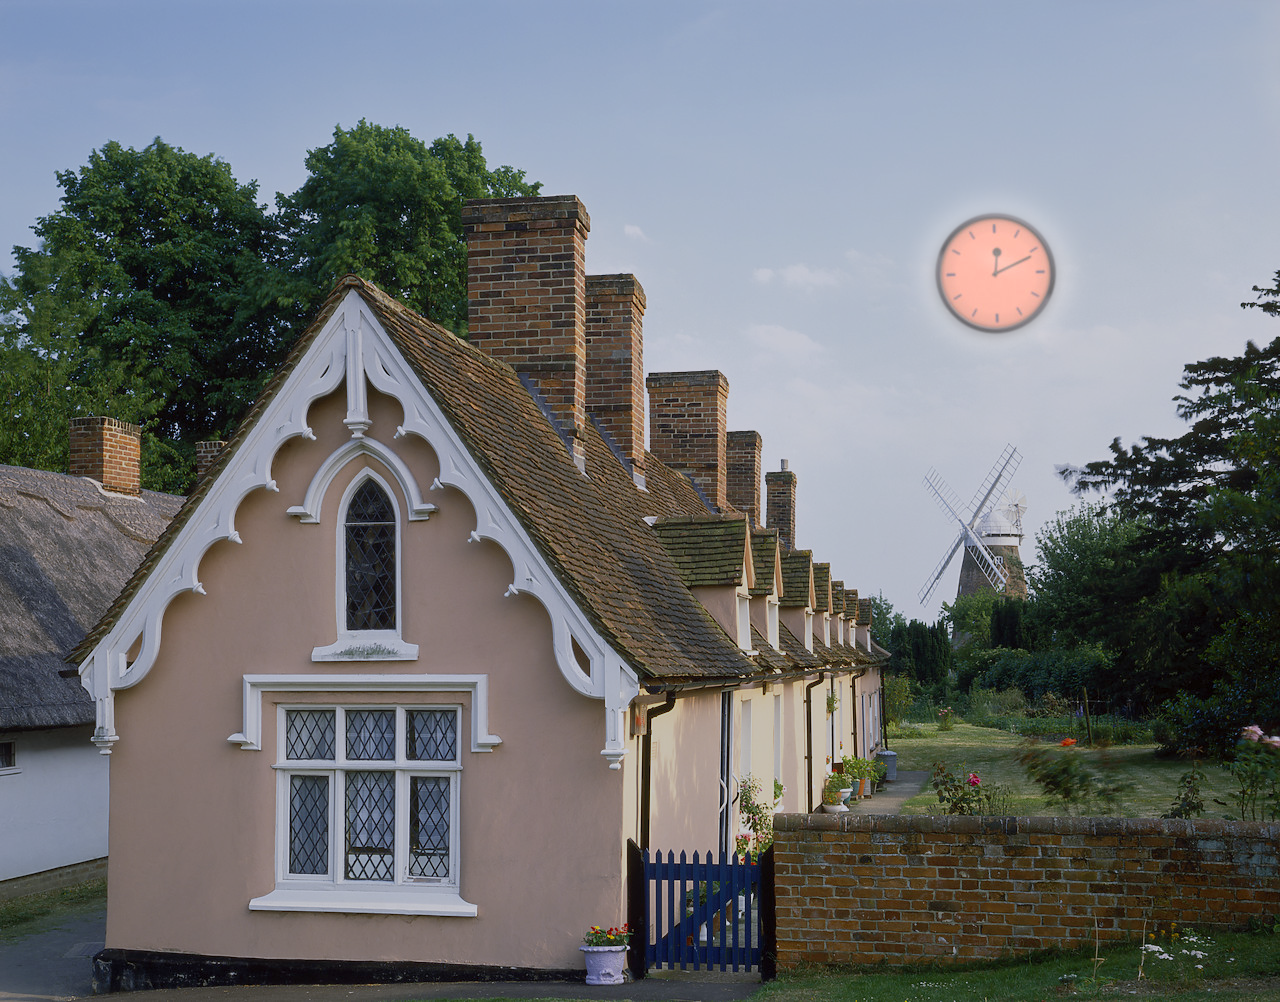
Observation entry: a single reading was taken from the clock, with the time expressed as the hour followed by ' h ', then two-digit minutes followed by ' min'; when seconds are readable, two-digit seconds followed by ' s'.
12 h 11 min
